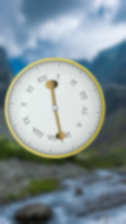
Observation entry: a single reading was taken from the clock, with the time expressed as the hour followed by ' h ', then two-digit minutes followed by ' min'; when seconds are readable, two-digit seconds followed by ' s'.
12 h 32 min
